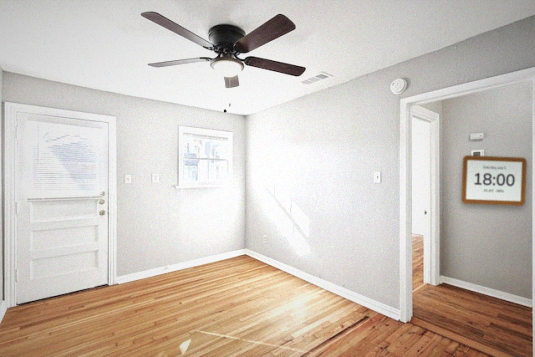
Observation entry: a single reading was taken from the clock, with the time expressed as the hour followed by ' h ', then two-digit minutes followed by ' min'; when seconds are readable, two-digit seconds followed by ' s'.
18 h 00 min
